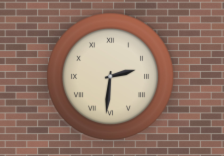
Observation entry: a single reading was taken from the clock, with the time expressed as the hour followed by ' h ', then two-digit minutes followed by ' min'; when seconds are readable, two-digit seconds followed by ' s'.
2 h 31 min
